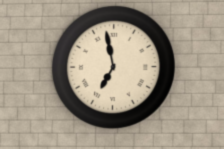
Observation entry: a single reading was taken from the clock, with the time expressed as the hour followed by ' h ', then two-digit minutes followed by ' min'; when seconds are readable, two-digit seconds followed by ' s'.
6 h 58 min
